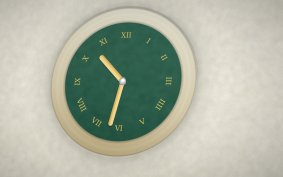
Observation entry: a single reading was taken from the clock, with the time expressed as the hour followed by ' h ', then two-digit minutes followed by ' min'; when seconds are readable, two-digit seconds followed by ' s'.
10 h 32 min
